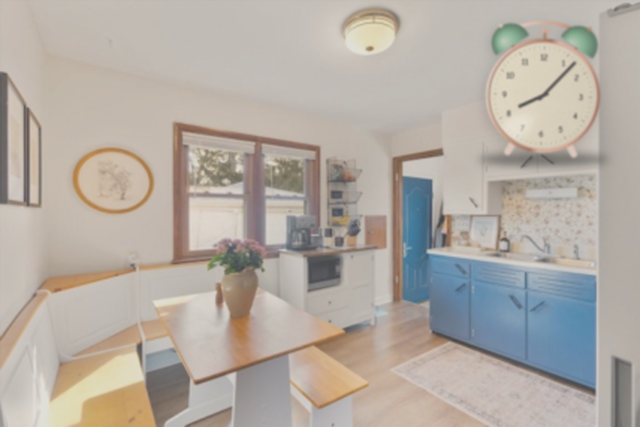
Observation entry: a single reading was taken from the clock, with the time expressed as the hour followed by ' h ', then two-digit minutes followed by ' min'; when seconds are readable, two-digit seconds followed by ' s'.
8 h 07 min
